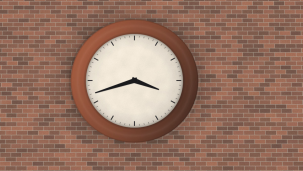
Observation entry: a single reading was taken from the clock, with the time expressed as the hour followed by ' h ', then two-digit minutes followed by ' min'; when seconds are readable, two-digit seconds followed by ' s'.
3 h 42 min
